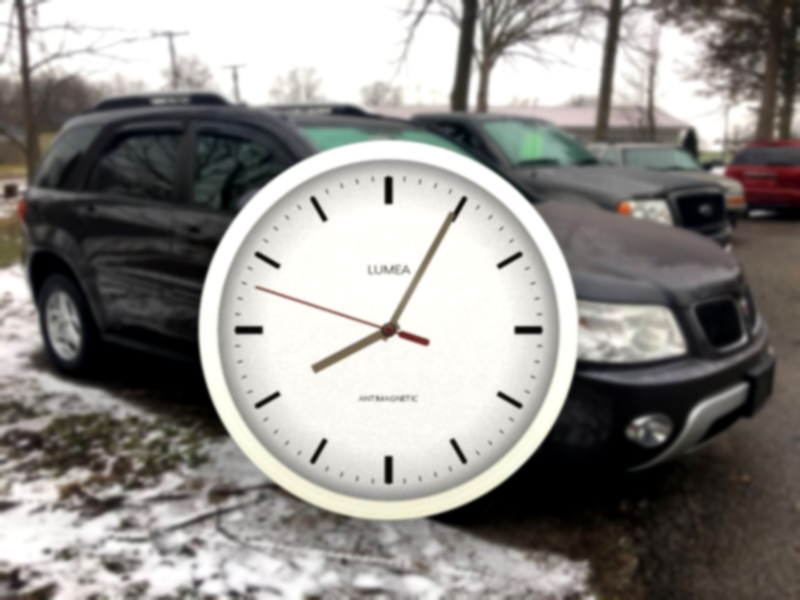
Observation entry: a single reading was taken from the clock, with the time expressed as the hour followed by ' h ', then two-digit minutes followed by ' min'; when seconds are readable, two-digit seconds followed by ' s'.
8 h 04 min 48 s
